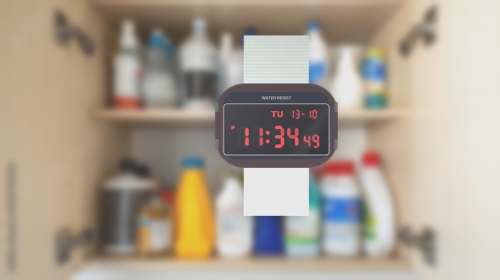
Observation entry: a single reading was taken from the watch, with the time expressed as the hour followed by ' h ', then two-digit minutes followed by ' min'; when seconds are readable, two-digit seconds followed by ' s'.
11 h 34 min 49 s
